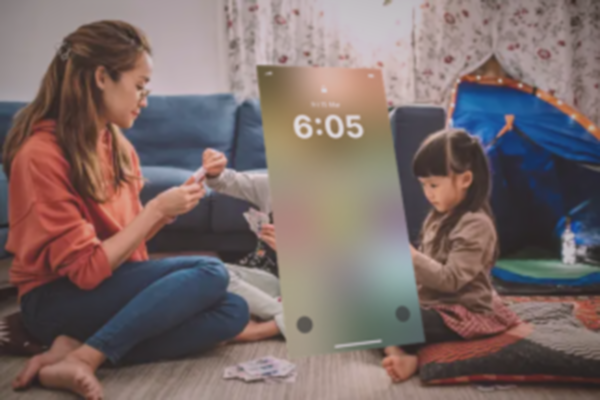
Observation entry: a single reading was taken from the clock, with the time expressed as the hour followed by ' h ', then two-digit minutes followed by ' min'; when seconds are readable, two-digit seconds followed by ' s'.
6 h 05 min
